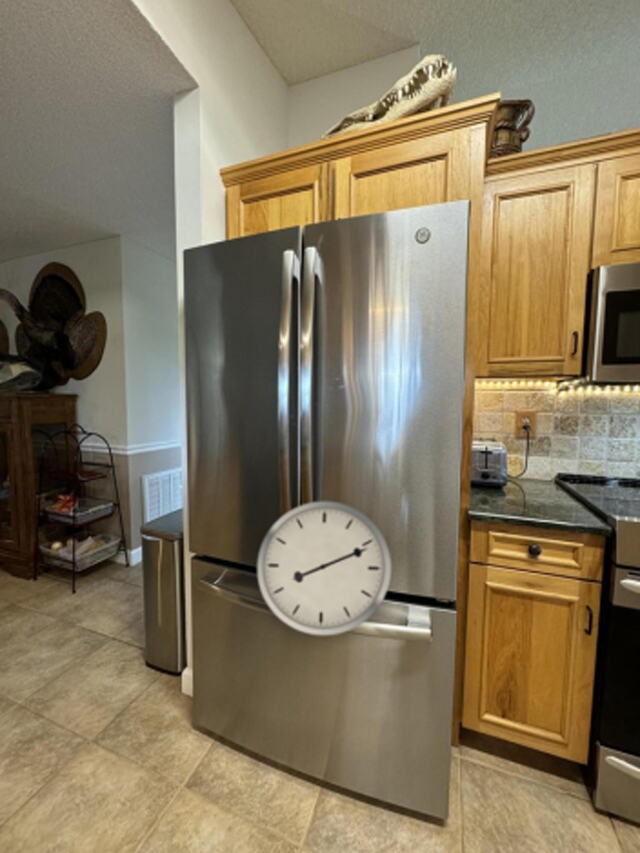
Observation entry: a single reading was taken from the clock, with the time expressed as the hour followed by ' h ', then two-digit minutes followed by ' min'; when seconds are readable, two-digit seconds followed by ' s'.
8 h 11 min
